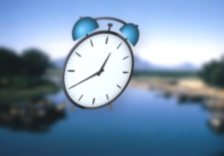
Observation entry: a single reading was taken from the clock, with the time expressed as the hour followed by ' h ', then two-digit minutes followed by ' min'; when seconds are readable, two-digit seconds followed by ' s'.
12 h 40 min
